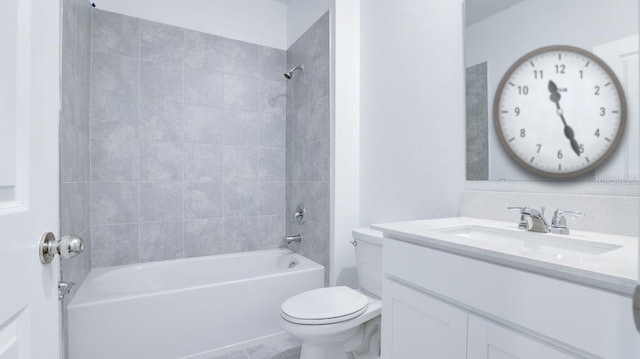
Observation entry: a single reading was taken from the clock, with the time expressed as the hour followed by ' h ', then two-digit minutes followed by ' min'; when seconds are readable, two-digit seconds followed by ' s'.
11 h 26 min
